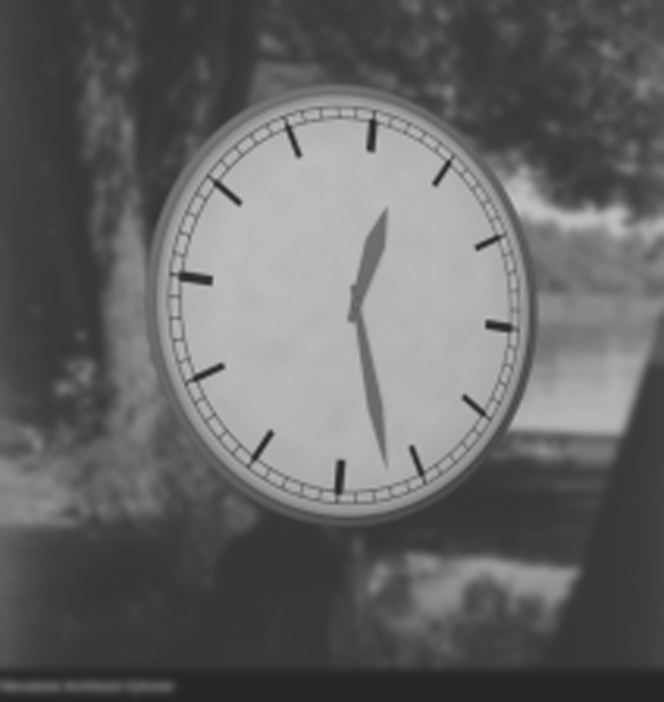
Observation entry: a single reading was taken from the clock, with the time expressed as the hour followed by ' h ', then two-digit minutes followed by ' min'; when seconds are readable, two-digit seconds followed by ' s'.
12 h 27 min
